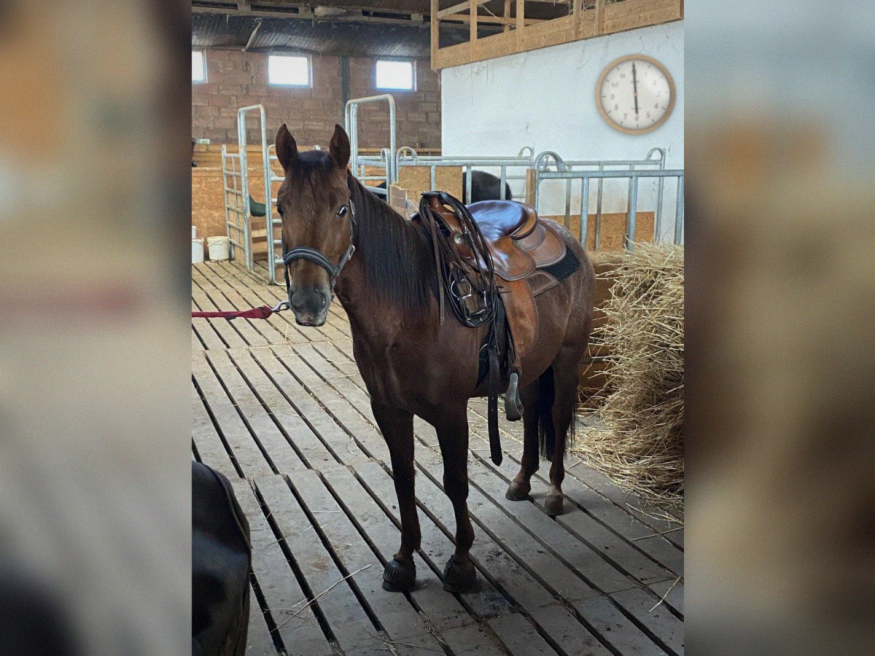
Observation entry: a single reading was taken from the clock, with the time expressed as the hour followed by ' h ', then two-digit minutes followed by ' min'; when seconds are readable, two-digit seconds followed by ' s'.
6 h 00 min
